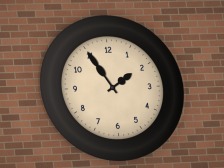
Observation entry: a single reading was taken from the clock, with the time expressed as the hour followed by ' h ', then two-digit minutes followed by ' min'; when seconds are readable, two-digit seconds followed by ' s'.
1 h 55 min
